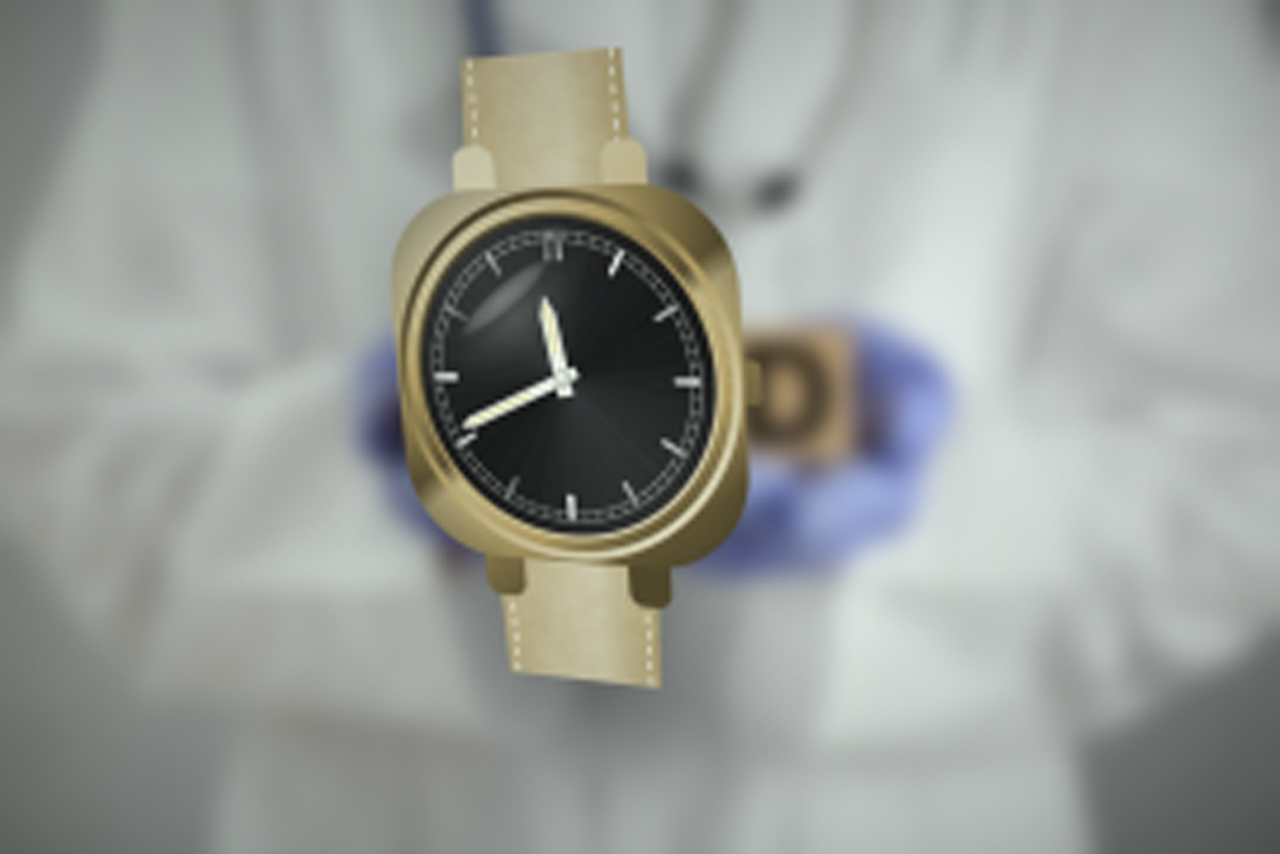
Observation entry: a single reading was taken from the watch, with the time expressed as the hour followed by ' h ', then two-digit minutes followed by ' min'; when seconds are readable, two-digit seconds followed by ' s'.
11 h 41 min
